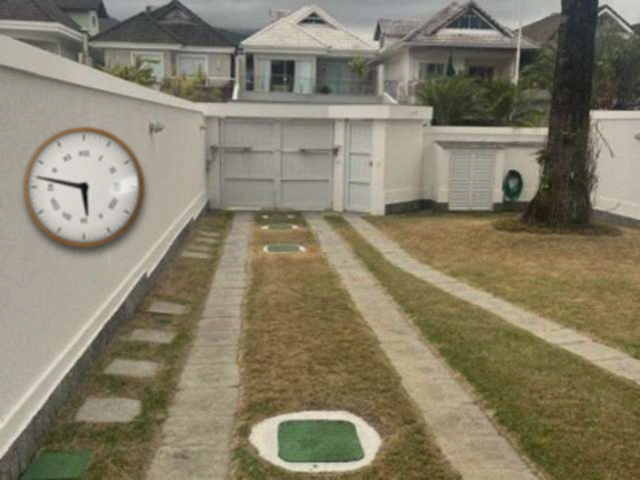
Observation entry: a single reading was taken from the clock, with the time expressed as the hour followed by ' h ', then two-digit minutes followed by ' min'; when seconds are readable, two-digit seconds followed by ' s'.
5 h 47 min
